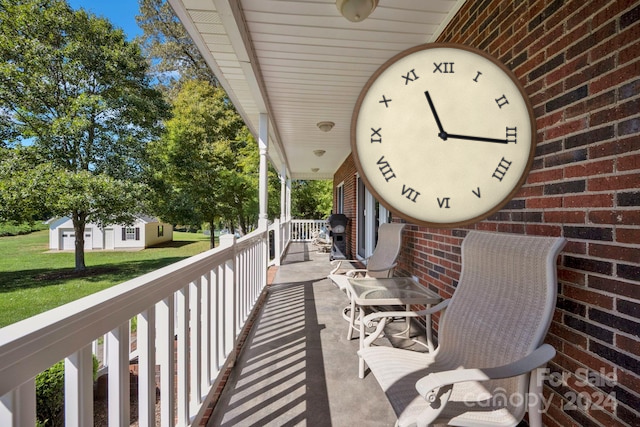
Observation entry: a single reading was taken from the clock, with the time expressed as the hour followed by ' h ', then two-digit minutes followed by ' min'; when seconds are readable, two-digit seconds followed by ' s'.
11 h 16 min
